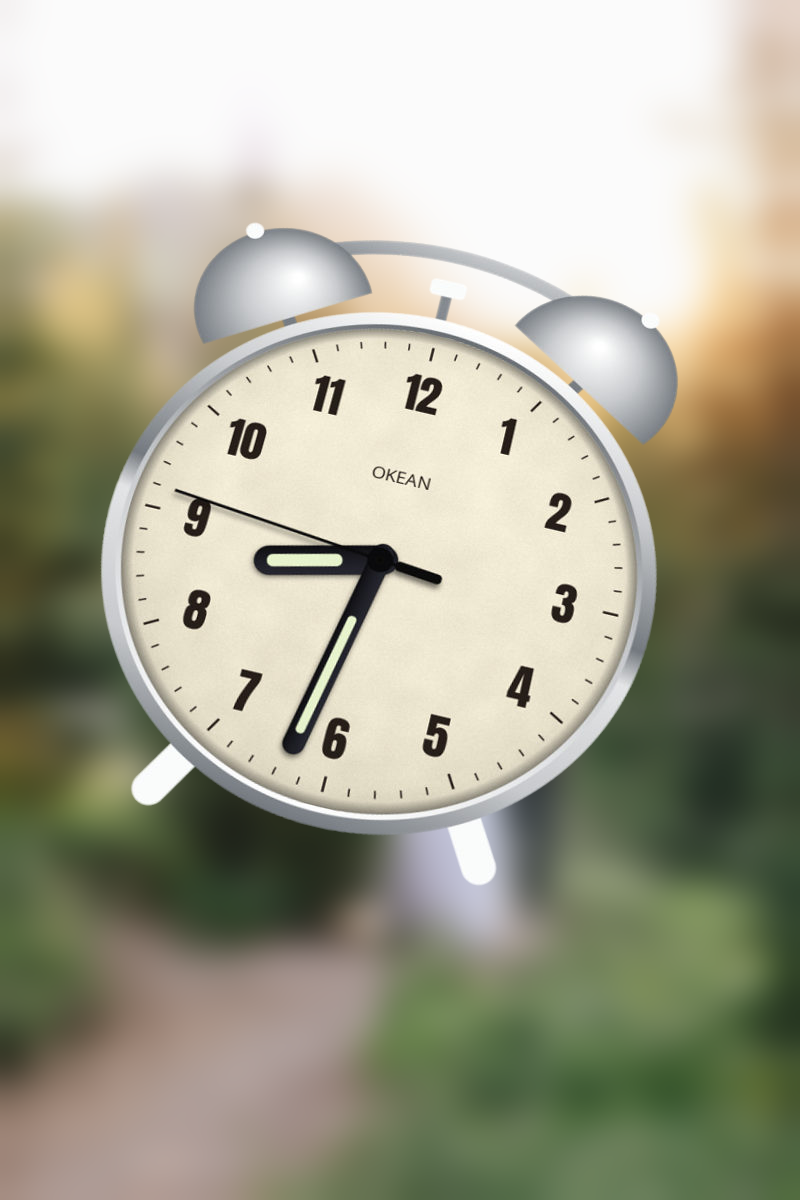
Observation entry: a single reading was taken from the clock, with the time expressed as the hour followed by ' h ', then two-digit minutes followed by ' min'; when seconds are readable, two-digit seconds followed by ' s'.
8 h 31 min 46 s
